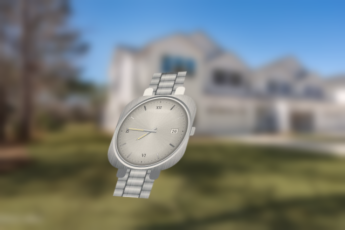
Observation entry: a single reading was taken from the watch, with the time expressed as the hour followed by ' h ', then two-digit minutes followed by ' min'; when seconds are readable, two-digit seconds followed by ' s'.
7 h 46 min
